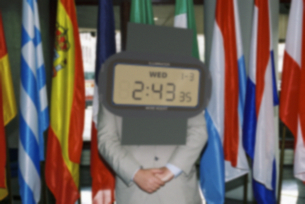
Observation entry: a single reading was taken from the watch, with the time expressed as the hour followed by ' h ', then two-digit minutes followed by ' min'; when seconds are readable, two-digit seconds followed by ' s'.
2 h 43 min
